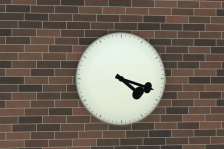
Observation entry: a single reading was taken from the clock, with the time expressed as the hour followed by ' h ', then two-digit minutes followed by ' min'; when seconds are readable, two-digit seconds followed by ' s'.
4 h 18 min
